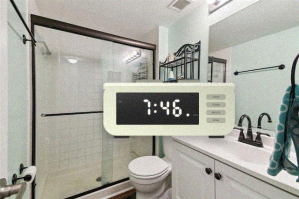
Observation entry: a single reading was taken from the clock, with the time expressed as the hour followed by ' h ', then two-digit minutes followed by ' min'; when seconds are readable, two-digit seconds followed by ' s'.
7 h 46 min
